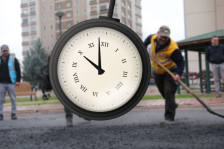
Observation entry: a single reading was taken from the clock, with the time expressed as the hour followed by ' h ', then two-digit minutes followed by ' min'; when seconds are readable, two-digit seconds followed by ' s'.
9 h 58 min
